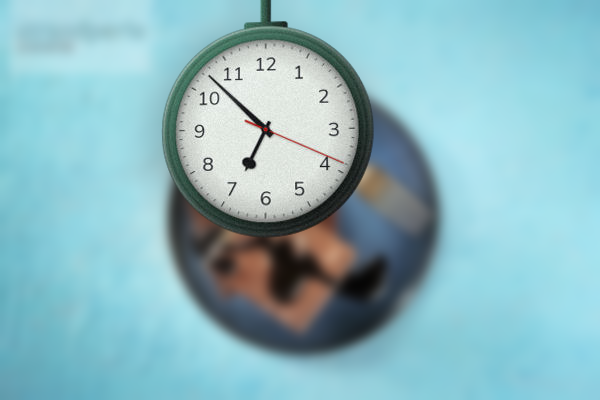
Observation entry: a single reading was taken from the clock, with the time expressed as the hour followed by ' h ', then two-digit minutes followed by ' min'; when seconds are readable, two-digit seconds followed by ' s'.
6 h 52 min 19 s
